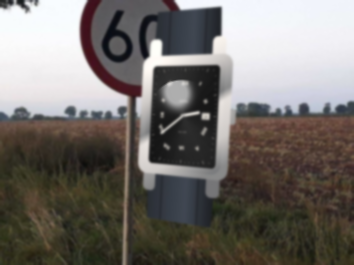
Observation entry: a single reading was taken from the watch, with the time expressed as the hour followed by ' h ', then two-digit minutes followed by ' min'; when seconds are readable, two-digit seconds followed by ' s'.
2 h 39 min
